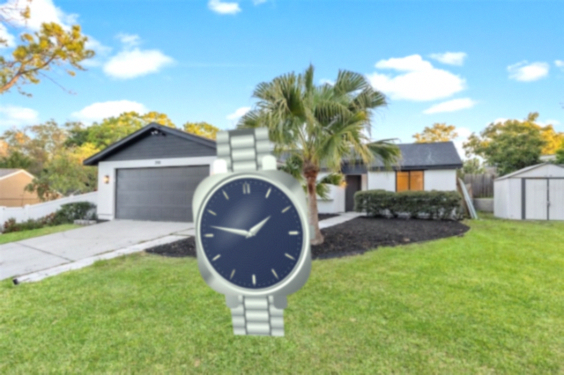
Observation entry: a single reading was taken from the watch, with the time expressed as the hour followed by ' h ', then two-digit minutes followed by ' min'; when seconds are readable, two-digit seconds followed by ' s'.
1 h 47 min
